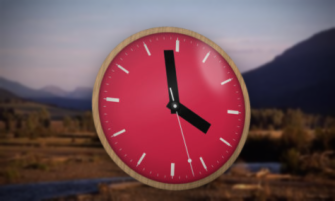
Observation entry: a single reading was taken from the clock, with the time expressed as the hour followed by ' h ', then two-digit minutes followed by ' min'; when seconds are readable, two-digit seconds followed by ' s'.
3 h 58 min 27 s
